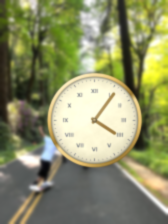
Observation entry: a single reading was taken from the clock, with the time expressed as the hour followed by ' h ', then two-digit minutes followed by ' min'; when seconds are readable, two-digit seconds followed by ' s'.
4 h 06 min
